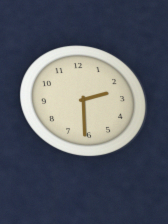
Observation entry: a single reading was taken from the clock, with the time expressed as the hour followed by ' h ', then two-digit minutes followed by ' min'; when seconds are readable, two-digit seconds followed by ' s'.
2 h 31 min
